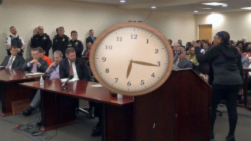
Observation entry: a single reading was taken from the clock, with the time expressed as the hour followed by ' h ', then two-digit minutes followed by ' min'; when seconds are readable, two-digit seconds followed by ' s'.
6 h 16 min
